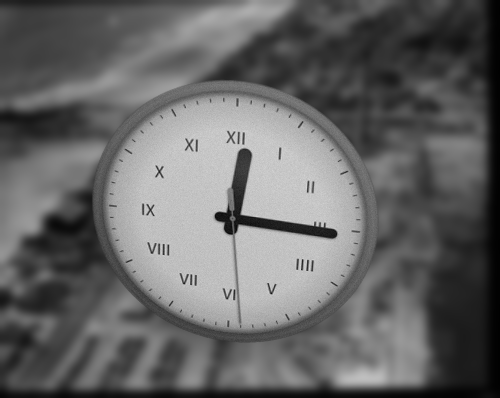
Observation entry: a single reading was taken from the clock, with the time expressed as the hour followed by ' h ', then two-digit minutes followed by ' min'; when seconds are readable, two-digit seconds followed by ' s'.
12 h 15 min 29 s
